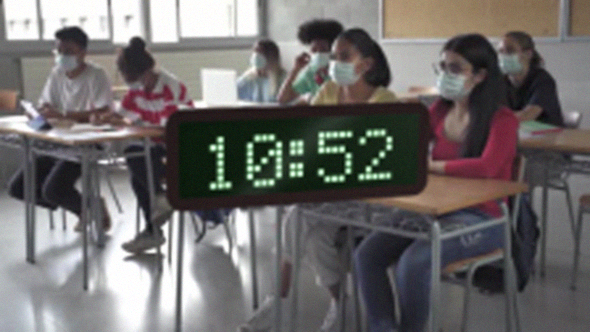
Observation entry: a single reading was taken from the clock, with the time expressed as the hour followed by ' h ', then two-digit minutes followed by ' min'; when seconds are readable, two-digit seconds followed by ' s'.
10 h 52 min
